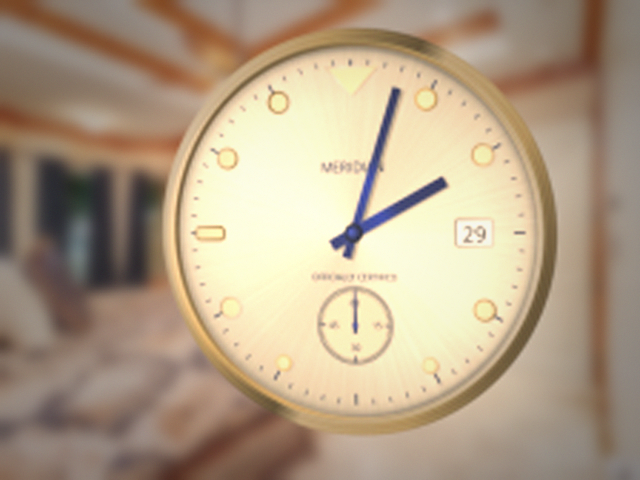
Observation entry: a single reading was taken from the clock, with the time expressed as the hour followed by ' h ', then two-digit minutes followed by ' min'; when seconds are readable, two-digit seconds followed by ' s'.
2 h 03 min
